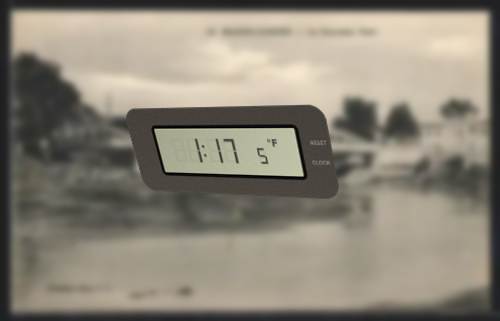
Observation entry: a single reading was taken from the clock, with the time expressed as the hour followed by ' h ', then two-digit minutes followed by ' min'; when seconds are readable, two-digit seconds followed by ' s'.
1 h 17 min
